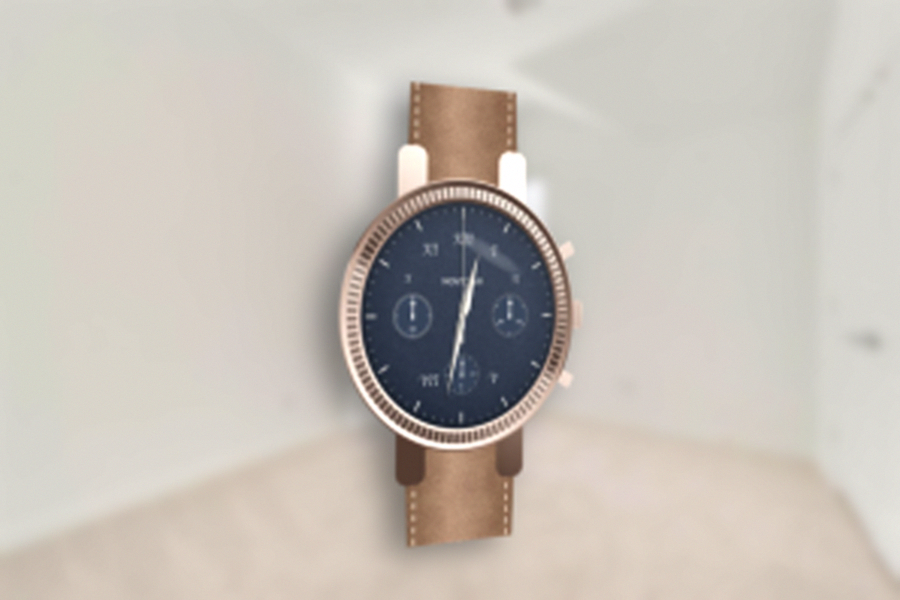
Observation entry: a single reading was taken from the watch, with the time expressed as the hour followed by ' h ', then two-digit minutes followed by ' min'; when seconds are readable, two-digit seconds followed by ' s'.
12 h 32 min
